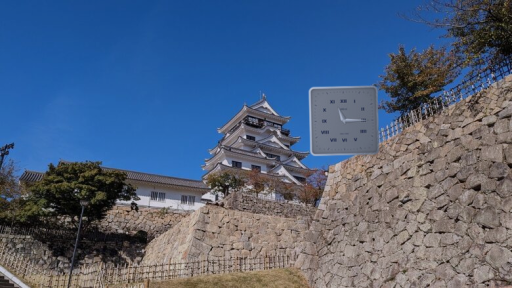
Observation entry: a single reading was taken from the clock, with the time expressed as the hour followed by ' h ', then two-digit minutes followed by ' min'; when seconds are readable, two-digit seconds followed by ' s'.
11 h 15 min
